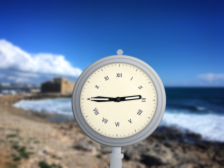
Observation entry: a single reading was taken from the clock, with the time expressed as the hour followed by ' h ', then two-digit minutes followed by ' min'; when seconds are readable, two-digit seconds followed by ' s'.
2 h 45 min
